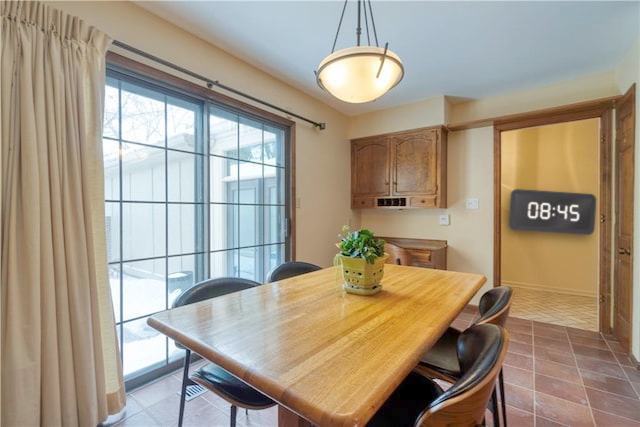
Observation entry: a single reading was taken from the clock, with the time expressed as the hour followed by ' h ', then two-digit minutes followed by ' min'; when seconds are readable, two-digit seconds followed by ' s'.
8 h 45 min
